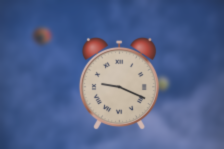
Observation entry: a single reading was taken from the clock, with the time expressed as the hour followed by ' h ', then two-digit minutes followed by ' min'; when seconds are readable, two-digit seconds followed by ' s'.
9 h 19 min
